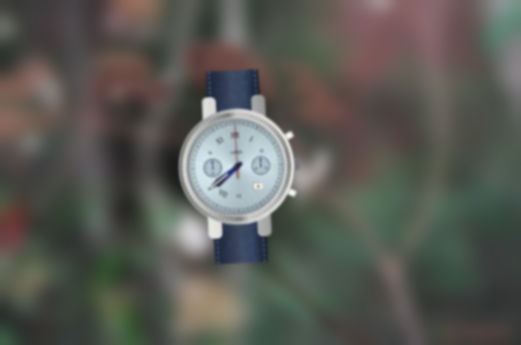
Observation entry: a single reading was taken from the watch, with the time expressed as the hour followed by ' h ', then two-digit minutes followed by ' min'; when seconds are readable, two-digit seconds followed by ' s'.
7 h 39 min
